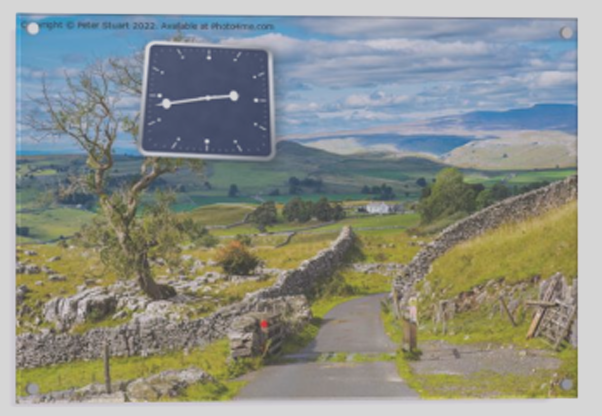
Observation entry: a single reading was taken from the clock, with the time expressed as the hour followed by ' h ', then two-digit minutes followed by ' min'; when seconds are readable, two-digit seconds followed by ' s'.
2 h 43 min
